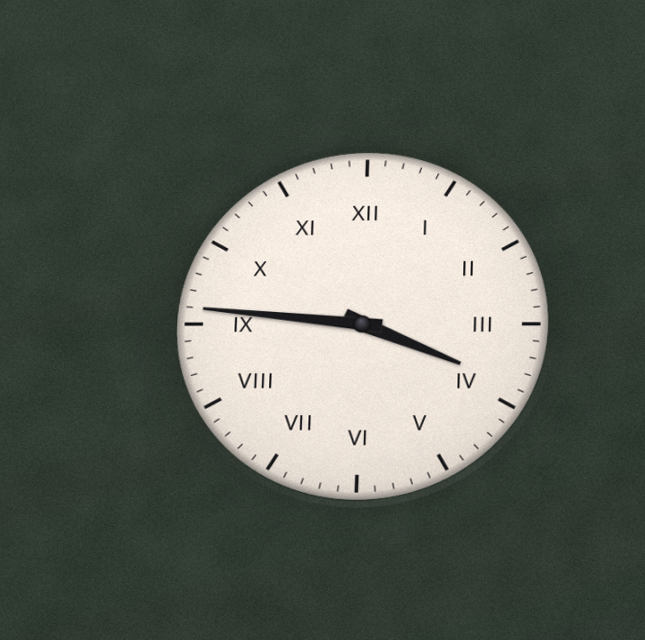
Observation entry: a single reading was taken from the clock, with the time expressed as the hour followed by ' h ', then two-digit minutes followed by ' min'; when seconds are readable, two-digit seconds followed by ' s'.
3 h 46 min
